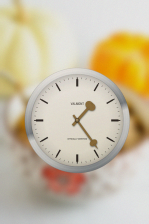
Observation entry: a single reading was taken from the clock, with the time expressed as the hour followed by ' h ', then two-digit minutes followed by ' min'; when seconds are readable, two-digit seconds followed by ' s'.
1 h 24 min
